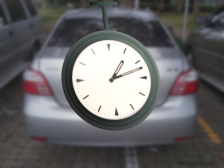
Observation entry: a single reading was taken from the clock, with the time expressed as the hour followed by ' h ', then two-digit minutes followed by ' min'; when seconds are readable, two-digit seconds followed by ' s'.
1 h 12 min
